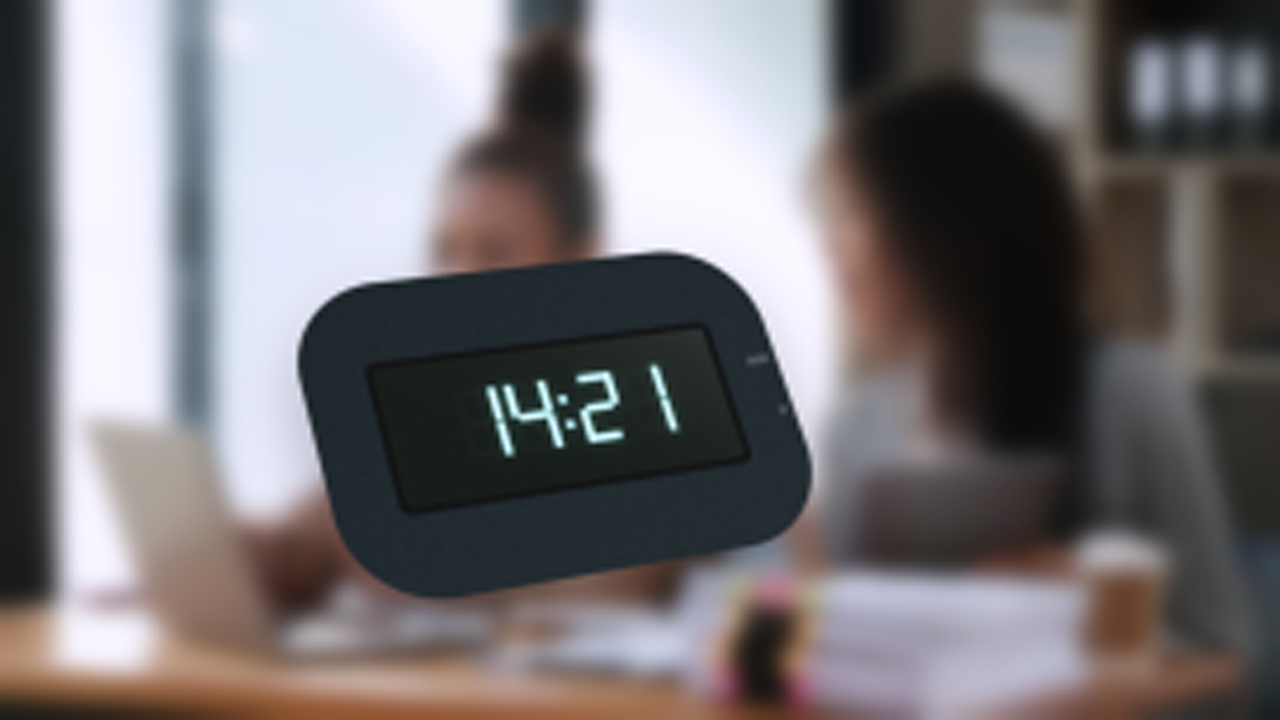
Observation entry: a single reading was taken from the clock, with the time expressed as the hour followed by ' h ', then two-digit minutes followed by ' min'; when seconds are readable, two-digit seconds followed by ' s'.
14 h 21 min
